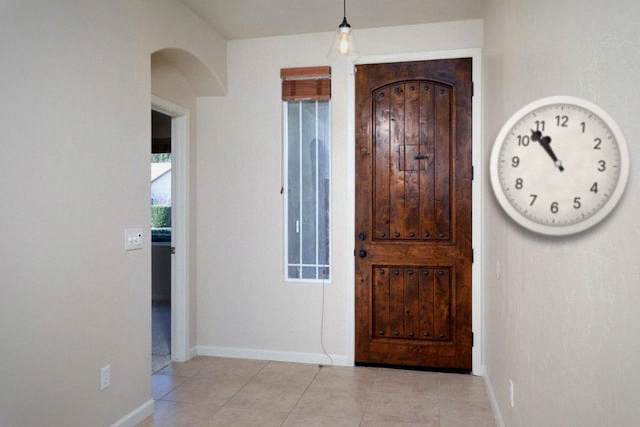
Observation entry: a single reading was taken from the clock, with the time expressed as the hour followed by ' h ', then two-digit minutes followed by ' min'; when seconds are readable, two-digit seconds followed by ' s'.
10 h 53 min
